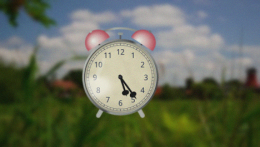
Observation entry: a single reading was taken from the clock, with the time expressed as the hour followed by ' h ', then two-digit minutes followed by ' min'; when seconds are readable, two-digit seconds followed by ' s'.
5 h 24 min
